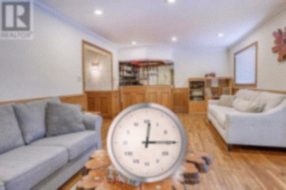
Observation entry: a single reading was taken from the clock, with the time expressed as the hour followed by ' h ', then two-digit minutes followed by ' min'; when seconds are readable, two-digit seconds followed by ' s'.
12 h 15 min
